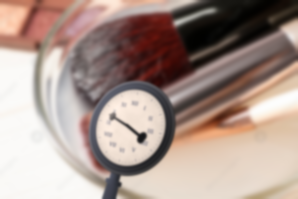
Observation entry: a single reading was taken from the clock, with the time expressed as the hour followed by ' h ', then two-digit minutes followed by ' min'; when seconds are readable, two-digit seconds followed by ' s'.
3 h 48 min
